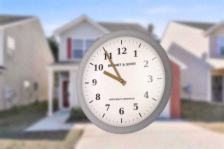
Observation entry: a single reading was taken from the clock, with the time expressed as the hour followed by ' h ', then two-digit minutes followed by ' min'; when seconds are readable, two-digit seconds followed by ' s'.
9 h 55 min
